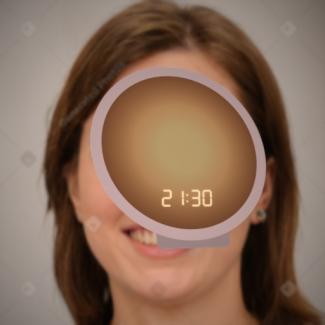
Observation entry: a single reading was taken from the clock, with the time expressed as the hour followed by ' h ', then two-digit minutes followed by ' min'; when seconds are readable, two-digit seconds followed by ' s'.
21 h 30 min
